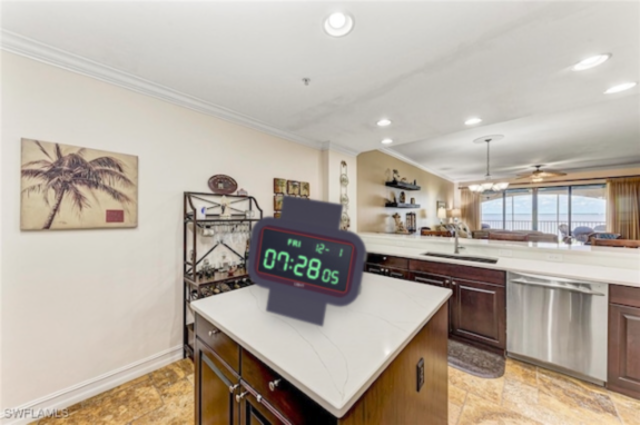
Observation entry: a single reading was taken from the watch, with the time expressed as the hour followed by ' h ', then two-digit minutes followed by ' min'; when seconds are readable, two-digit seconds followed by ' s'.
7 h 28 min 05 s
